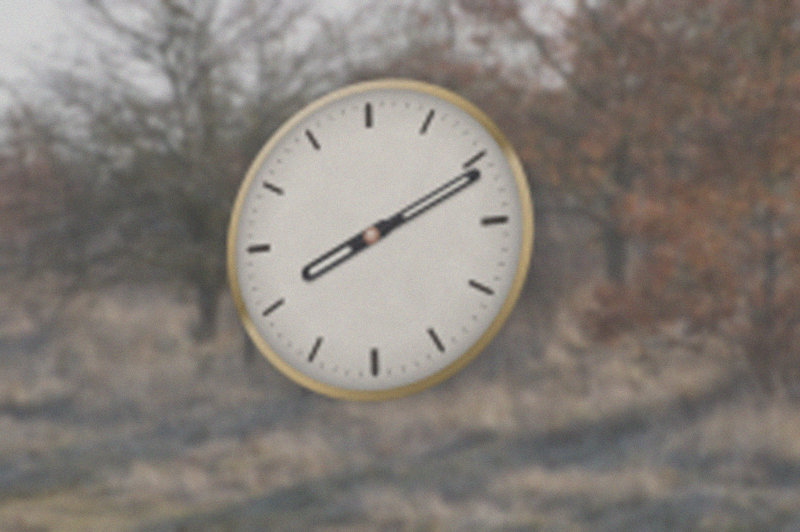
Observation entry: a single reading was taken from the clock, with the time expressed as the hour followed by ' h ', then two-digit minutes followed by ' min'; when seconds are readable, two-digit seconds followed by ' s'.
8 h 11 min
